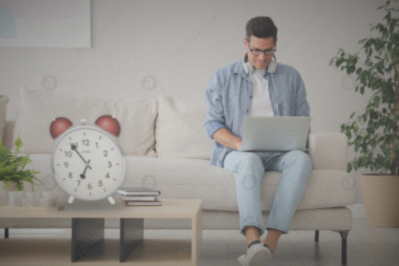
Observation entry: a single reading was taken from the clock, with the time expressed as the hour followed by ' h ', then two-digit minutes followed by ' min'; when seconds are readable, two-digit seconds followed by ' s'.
6 h 54 min
